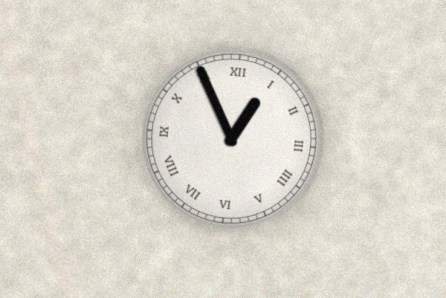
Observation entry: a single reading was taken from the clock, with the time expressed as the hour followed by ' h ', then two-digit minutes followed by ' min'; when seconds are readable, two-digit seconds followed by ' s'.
12 h 55 min
